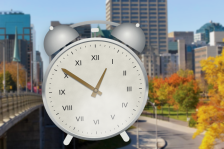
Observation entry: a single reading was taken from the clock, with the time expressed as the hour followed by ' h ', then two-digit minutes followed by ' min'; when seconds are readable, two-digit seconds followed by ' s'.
12 h 51 min
